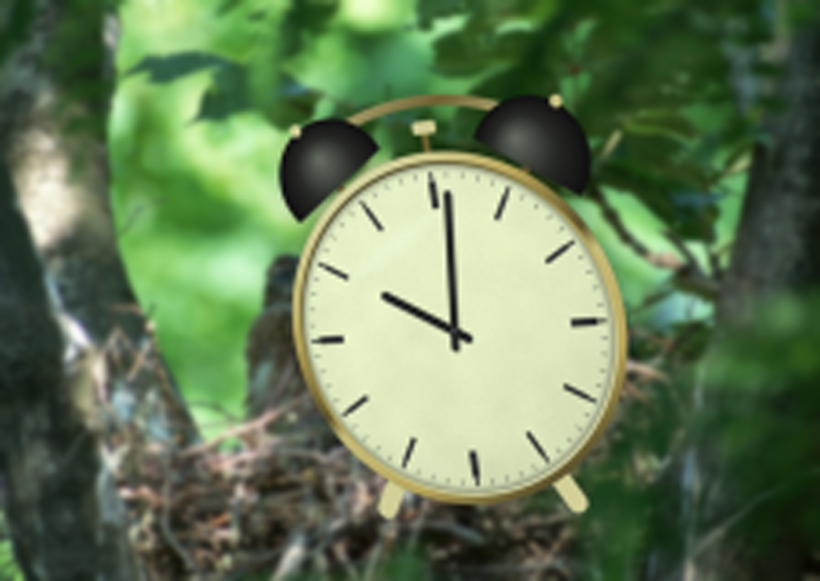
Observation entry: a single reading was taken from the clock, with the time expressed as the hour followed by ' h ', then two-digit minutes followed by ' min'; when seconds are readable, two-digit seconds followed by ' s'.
10 h 01 min
